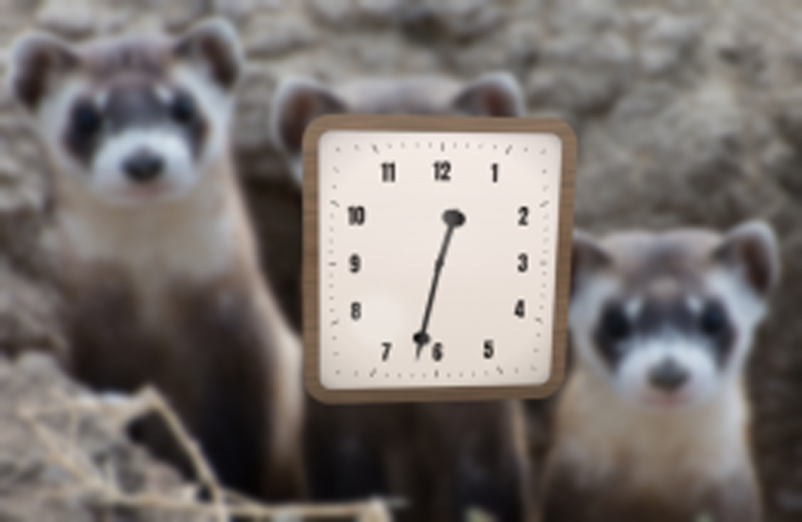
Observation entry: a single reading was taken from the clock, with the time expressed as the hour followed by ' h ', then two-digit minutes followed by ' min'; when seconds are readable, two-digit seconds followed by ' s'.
12 h 32 min
